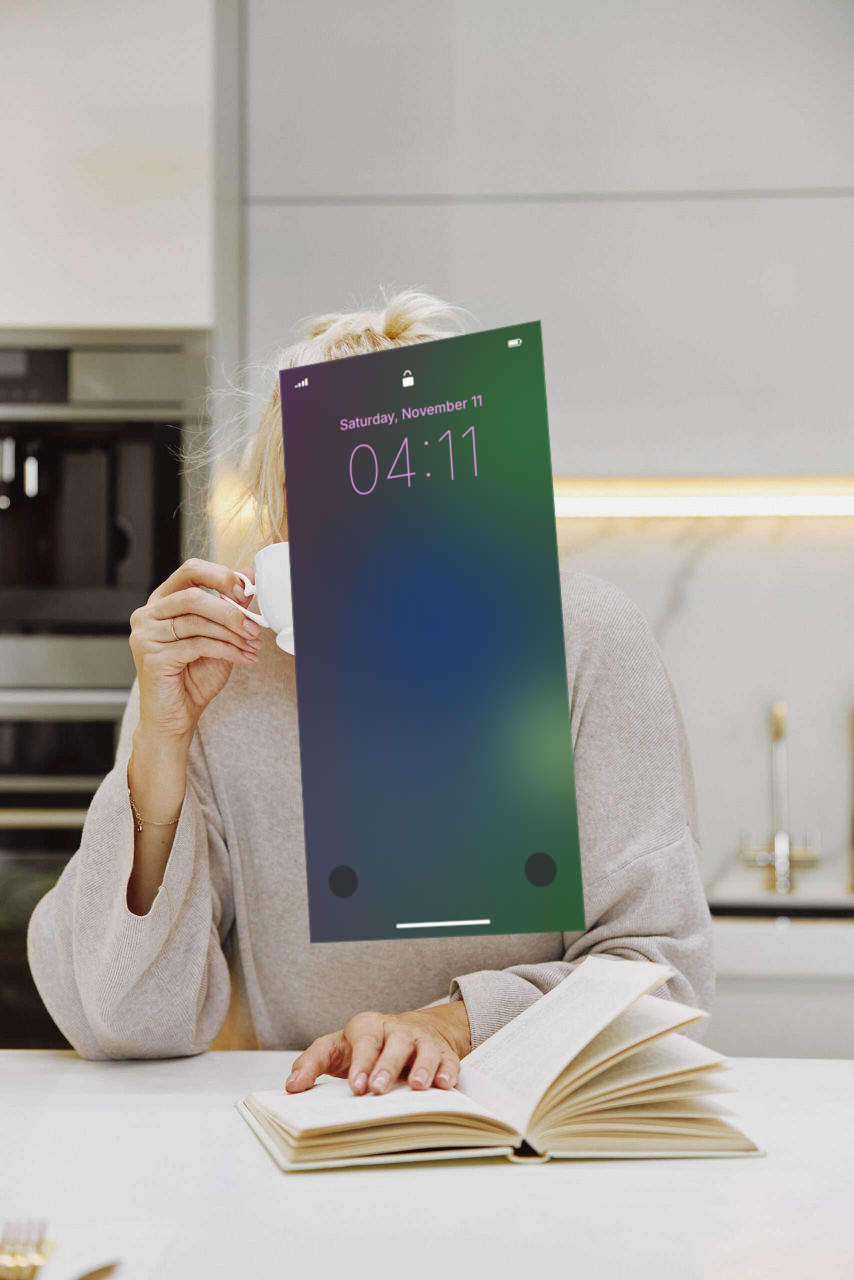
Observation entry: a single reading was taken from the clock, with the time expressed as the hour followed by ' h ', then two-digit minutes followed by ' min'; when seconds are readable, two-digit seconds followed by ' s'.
4 h 11 min
